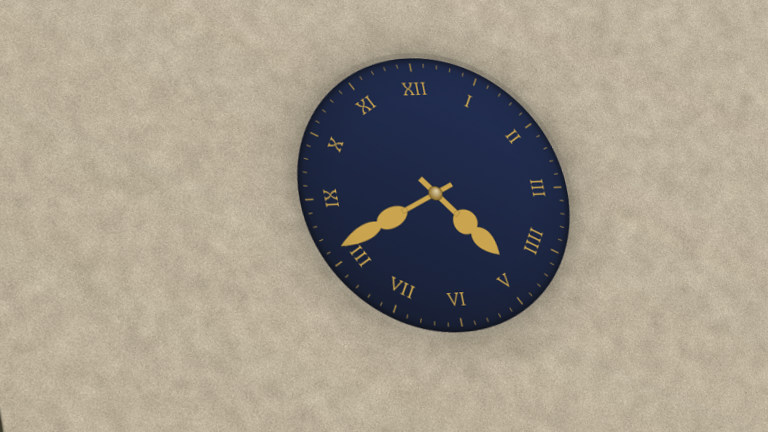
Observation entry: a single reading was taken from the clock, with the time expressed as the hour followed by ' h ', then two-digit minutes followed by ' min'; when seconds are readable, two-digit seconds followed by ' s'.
4 h 41 min
